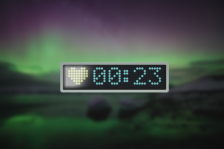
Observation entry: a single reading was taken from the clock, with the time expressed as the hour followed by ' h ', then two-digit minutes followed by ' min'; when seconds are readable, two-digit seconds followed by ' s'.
0 h 23 min
